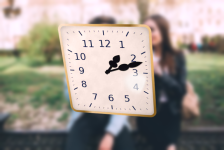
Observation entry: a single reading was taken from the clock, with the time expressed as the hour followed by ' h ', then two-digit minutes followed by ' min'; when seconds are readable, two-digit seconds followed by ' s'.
1 h 12 min
